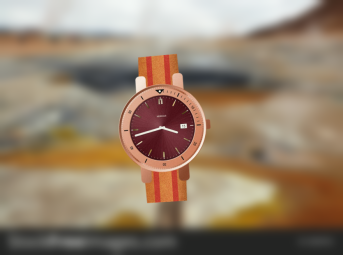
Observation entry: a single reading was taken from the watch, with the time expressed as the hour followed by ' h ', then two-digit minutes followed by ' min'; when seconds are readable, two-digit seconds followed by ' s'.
3 h 43 min
